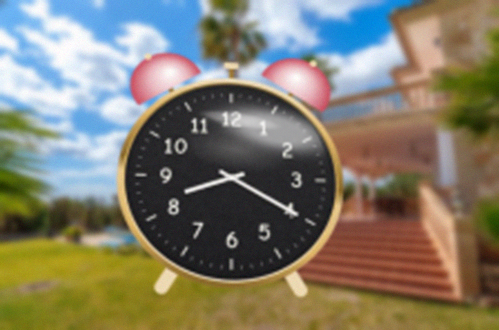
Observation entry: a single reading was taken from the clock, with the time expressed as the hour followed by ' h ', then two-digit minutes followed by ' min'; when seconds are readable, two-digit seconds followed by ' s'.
8 h 20 min
